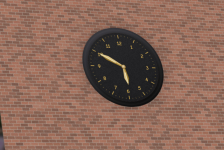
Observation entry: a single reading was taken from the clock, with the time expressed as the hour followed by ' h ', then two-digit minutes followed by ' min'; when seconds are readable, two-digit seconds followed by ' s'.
5 h 50 min
